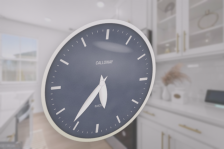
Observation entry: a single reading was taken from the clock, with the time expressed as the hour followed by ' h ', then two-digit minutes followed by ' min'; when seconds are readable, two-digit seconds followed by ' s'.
5 h 36 min
